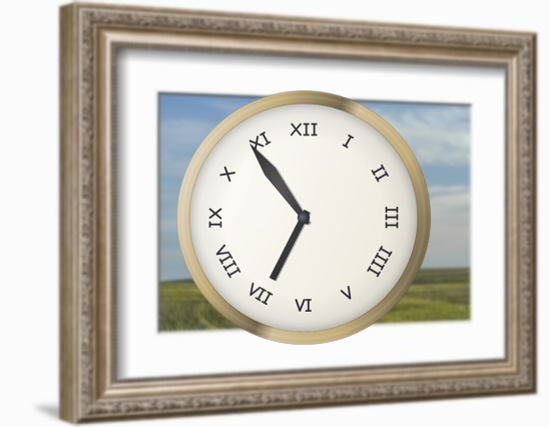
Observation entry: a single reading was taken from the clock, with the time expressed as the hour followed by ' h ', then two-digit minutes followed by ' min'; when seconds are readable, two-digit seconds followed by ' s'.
6 h 54 min
